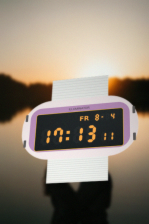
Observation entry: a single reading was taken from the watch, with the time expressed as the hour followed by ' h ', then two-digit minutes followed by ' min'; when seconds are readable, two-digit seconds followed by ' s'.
17 h 13 min 11 s
